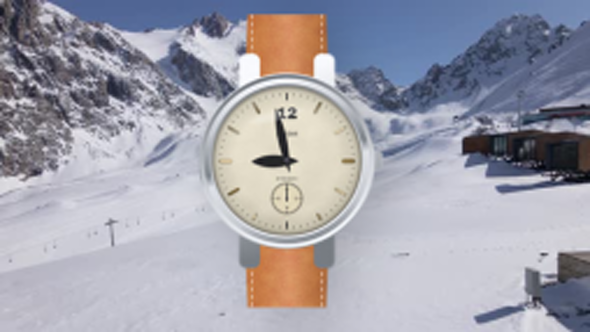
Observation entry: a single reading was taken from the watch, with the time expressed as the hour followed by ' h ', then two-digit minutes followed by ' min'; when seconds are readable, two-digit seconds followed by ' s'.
8 h 58 min
